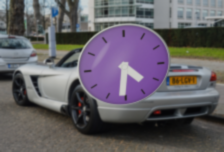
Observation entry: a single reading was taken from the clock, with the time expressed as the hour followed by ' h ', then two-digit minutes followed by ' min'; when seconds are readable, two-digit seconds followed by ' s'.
4 h 31 min
